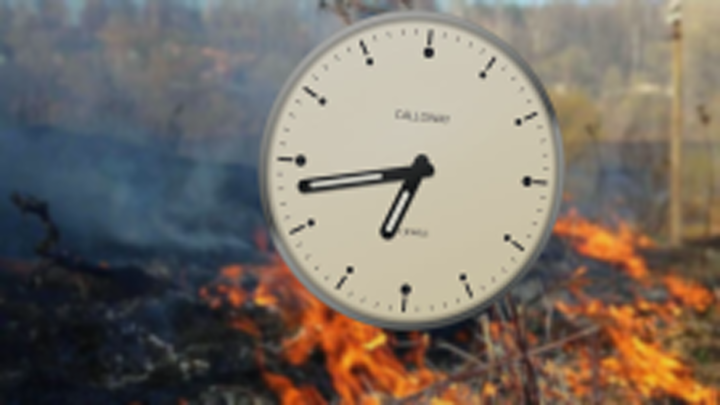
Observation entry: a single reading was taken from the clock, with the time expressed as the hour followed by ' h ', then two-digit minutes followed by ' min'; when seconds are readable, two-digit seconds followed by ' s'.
6 h 43 min
